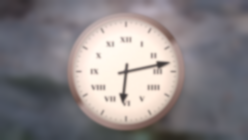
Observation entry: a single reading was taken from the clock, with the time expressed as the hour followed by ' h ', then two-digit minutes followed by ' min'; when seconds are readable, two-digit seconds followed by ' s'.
6 h 13 min
